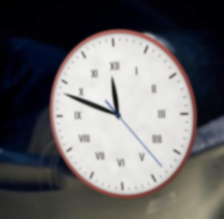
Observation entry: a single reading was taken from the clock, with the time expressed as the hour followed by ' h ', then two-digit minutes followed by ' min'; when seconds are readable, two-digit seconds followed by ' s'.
11 h 48 min 23 s
